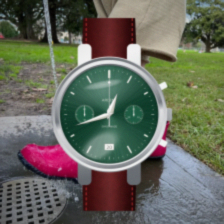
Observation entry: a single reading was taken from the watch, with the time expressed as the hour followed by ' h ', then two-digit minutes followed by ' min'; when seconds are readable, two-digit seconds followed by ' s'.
12 h 42 min
